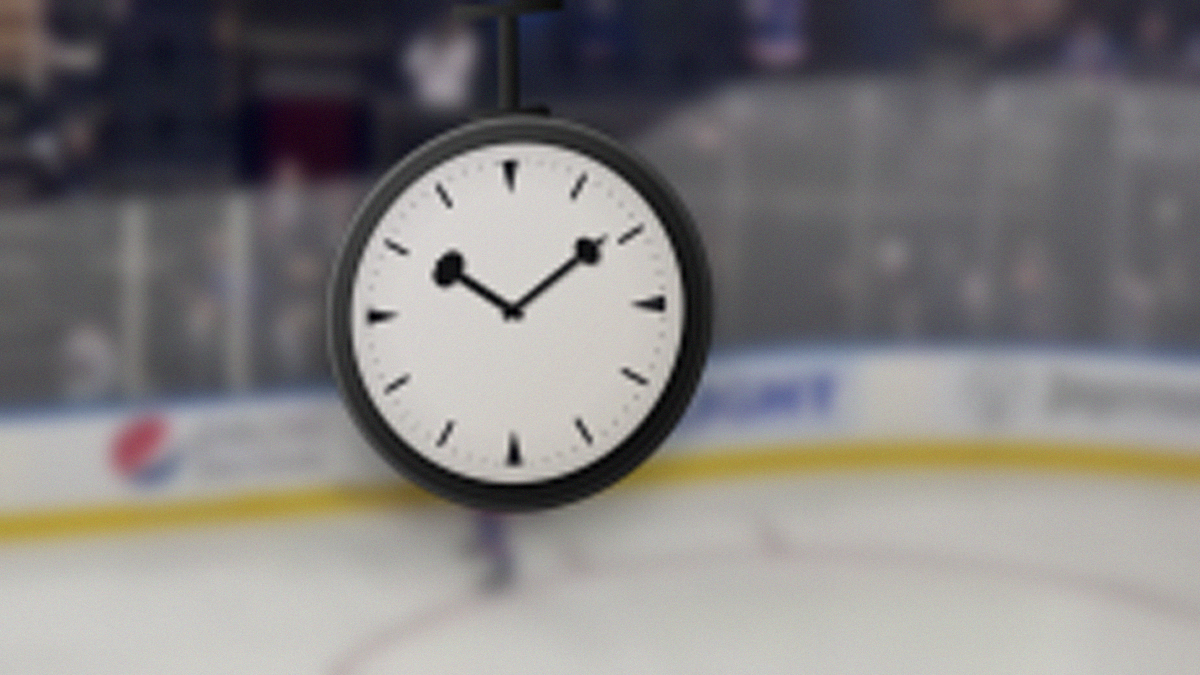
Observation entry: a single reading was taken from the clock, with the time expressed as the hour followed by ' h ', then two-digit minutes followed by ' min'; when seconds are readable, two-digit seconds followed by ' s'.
10 h 09 min
